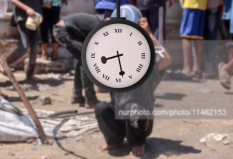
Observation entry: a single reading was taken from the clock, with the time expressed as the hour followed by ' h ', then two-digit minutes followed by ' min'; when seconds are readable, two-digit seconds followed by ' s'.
8 h 28 min
